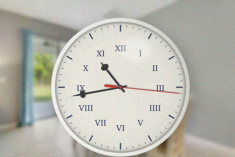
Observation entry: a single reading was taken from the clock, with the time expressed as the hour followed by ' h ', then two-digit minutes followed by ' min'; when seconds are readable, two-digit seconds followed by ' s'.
10 h 43 min 16 s
